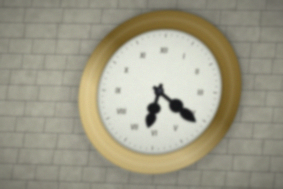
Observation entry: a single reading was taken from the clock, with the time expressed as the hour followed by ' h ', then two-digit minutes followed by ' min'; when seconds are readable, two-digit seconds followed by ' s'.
6 h 21 min
